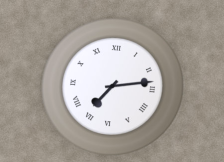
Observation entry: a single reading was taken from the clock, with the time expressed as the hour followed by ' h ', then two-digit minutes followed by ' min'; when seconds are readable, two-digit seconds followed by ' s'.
7 h 13 min
